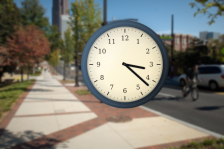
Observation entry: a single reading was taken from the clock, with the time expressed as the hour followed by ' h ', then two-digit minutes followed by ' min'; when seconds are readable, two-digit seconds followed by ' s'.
3 h 22 min
